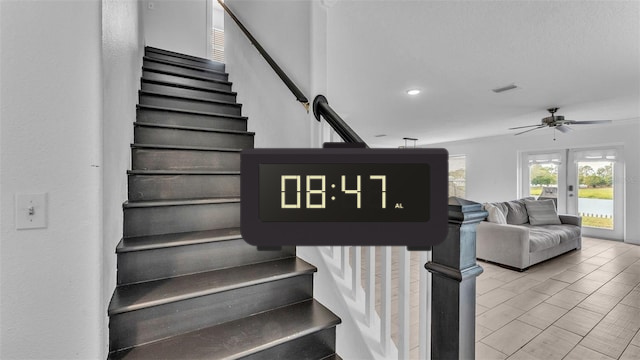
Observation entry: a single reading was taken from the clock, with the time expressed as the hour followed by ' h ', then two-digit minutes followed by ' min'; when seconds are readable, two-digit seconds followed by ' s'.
8 h 47 min
